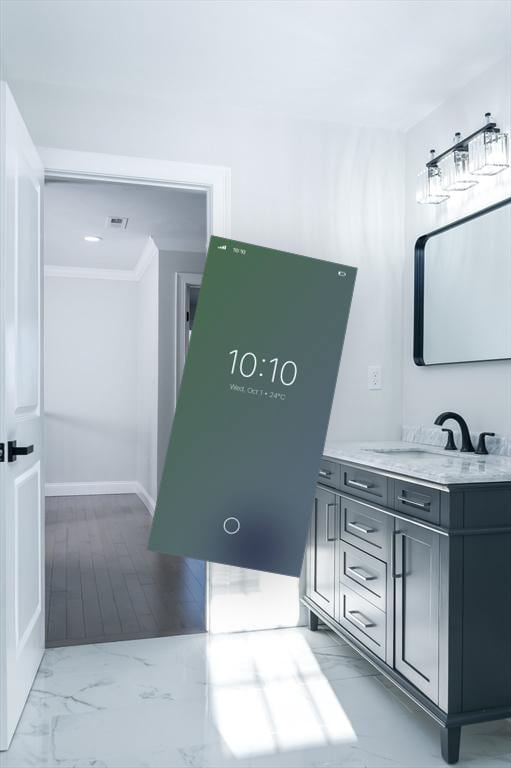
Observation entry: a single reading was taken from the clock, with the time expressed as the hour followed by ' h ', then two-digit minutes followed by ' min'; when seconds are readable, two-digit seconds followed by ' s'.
10 h 10 min
